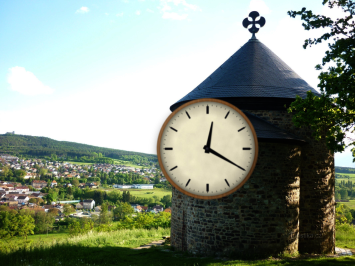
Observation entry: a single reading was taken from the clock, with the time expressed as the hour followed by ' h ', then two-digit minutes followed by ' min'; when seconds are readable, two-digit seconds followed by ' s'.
12 h 20 min
